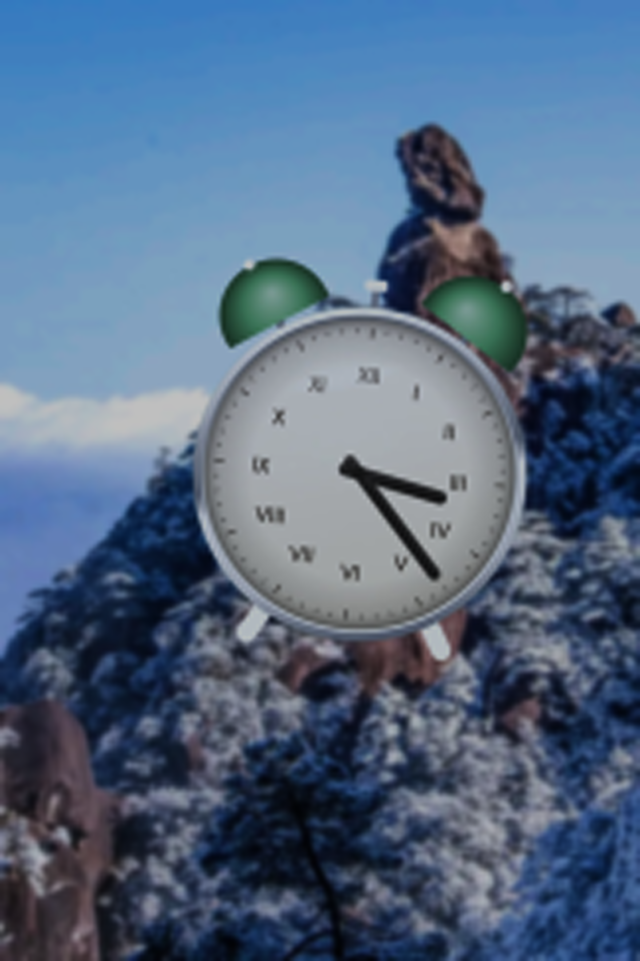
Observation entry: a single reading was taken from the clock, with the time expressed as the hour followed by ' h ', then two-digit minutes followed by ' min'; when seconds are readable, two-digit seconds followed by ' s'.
3 h 23 min
